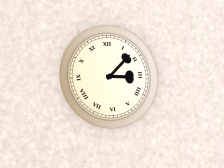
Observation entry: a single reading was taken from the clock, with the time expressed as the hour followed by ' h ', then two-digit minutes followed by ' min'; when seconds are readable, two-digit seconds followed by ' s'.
3 h 08 min
